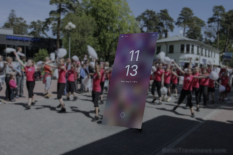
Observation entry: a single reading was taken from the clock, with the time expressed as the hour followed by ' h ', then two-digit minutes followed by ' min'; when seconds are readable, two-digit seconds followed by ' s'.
11 h 13 min
